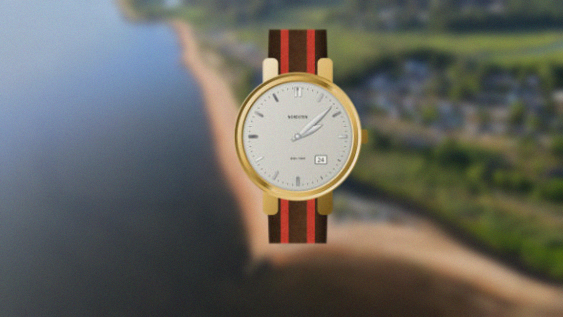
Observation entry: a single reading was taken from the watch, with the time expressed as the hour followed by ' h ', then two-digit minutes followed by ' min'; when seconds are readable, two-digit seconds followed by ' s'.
2 h 08 min
